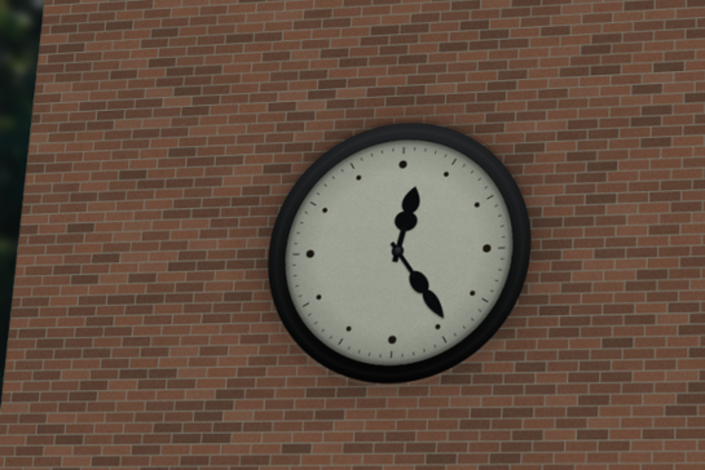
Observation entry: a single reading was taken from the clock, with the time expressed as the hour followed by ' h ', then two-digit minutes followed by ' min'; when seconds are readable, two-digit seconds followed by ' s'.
12 h 24 min
